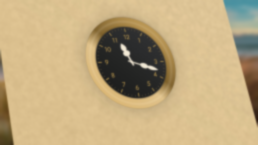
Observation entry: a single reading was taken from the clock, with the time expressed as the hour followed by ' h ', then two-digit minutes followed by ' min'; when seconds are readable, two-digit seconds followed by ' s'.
11 h 18 min
